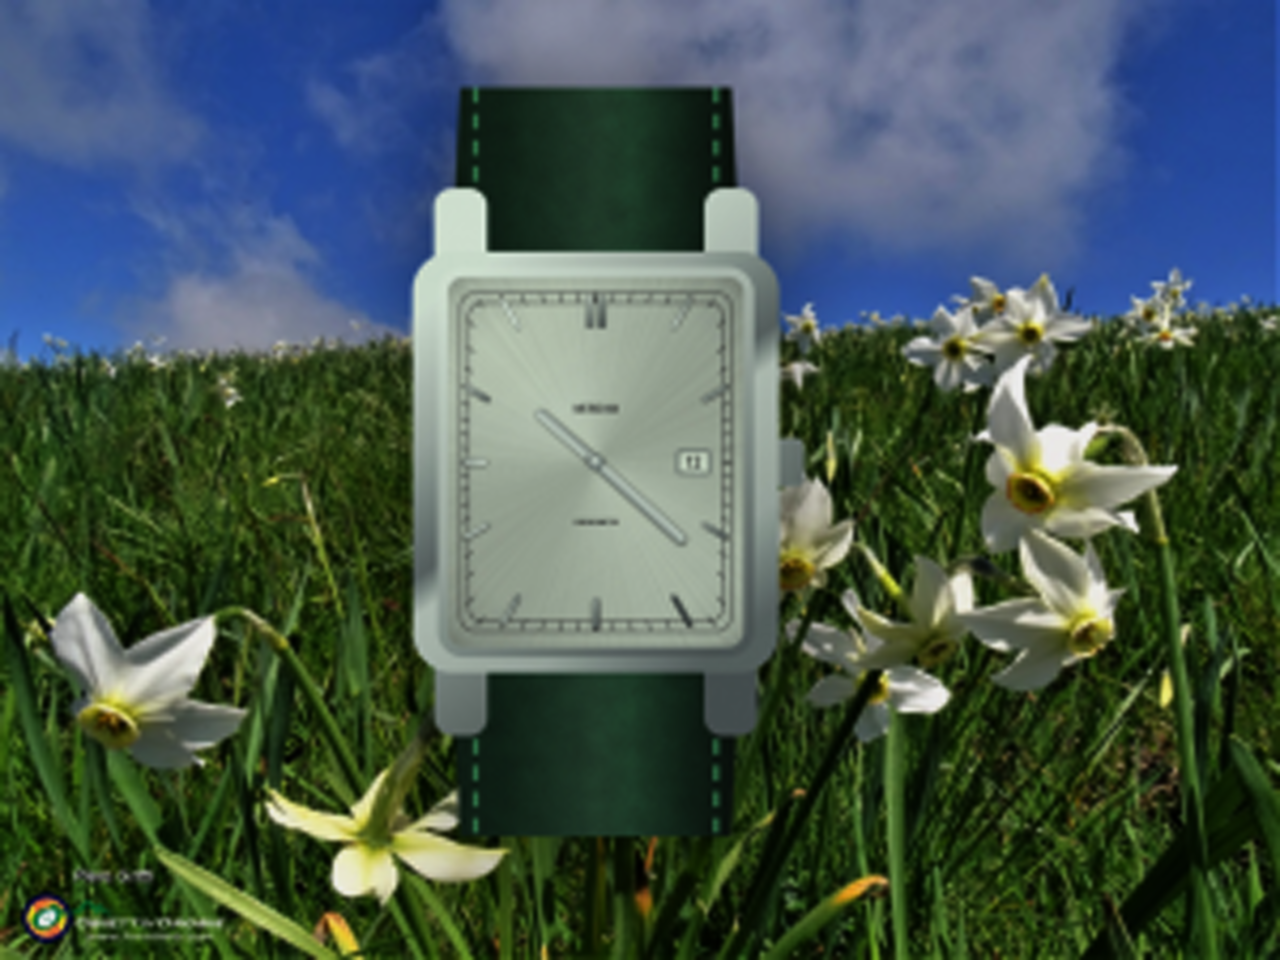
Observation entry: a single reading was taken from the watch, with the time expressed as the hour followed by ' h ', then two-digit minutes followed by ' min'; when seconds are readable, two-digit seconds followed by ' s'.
10 h 22 min
